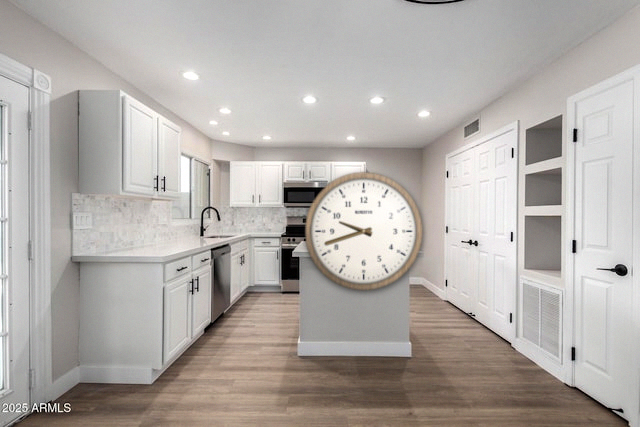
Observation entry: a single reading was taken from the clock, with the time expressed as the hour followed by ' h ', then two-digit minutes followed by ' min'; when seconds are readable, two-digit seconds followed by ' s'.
9 h 42 min
